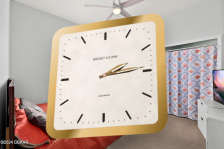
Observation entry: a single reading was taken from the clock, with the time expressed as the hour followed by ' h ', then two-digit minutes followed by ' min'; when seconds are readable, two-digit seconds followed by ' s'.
2 h 14 min
